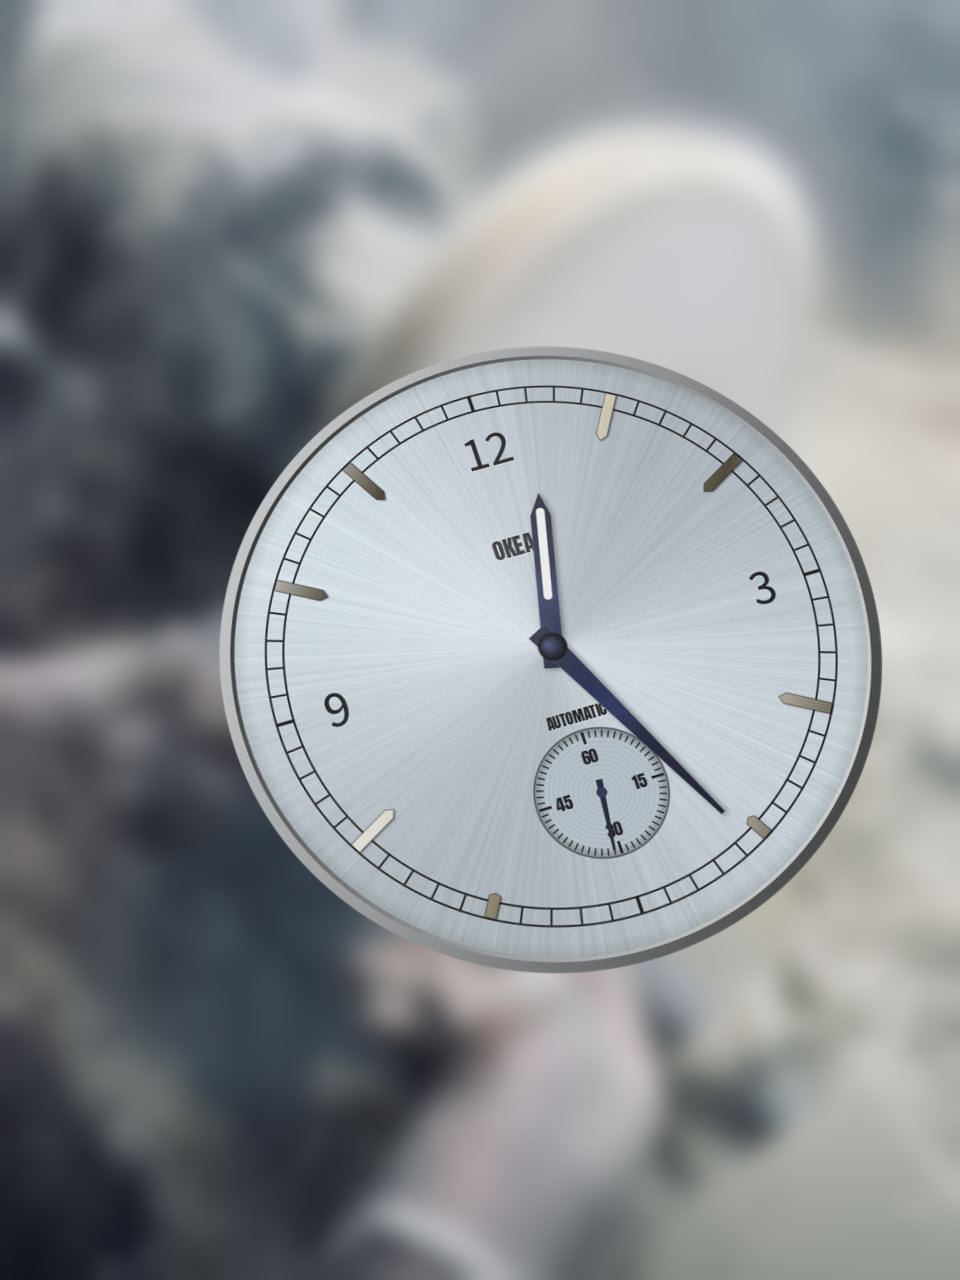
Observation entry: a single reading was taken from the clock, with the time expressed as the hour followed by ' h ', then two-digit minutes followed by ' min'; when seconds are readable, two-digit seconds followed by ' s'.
12 h 25 min 31 s
